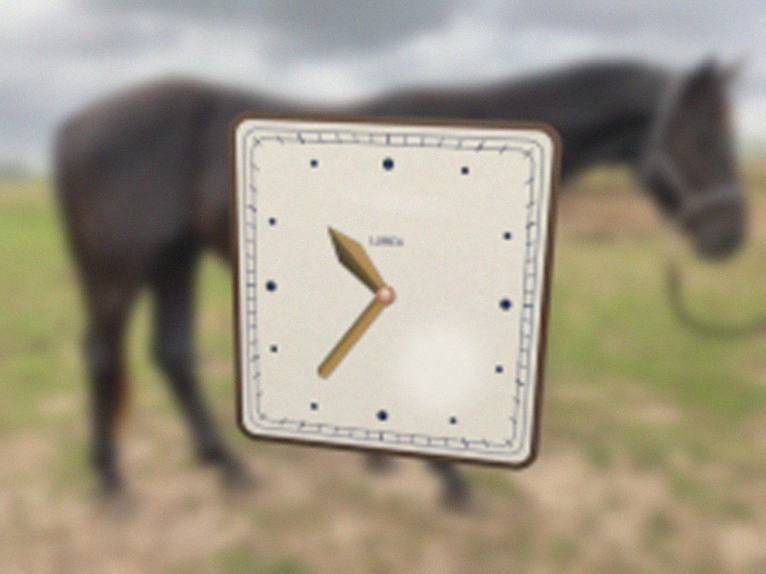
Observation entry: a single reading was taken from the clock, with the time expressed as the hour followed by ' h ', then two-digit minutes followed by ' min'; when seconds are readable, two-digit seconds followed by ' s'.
10 h 36 min
